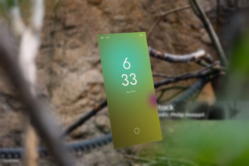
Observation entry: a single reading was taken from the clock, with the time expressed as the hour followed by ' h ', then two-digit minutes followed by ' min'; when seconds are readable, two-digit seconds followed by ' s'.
6 h 33 min
